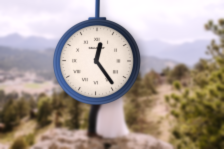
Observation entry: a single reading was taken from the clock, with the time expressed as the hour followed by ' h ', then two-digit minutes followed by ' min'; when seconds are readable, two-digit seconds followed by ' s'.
12 h 24 min
